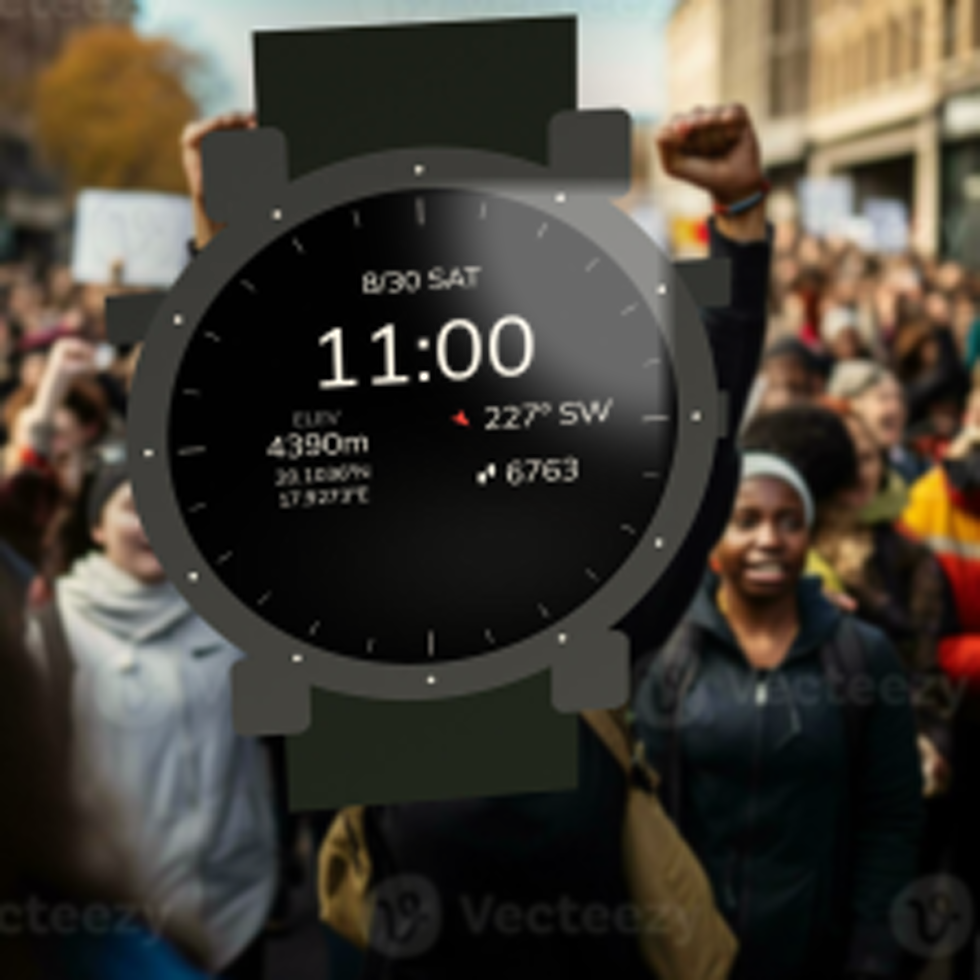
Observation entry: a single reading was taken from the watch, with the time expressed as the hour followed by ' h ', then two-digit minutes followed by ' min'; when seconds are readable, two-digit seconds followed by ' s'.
11 h 00 min
